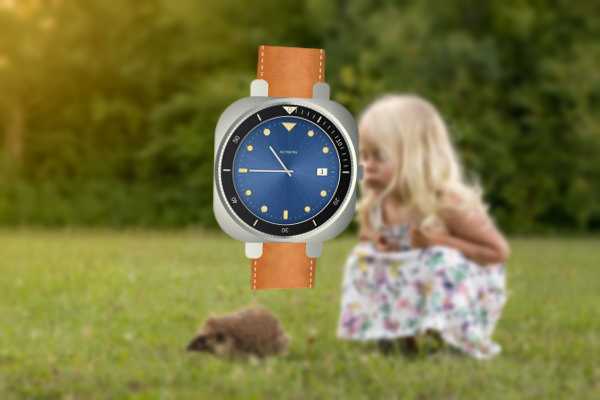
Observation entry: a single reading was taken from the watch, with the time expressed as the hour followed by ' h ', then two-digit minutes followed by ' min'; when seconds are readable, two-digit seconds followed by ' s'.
10 h 45 min
